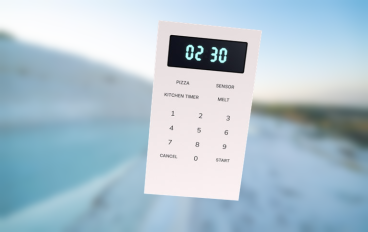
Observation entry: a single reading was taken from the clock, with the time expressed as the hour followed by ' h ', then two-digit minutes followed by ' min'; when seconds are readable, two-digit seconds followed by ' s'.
2 h 30 min
